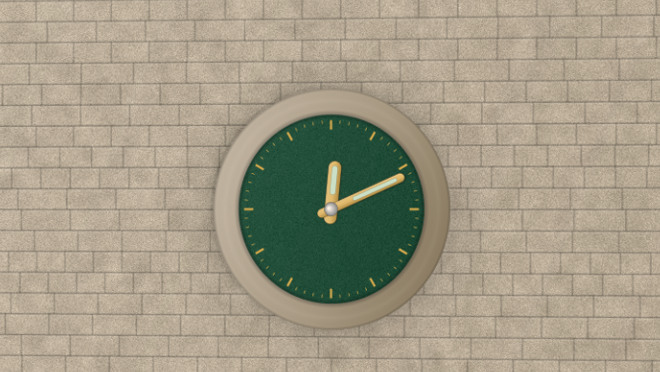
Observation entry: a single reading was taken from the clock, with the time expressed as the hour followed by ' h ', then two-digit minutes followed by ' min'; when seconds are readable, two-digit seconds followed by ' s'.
12 h 11 min
